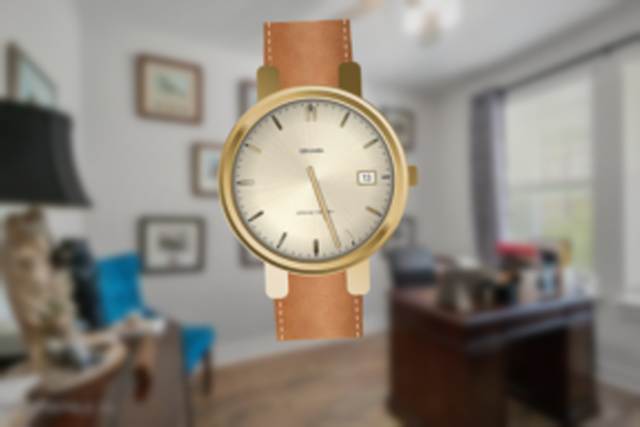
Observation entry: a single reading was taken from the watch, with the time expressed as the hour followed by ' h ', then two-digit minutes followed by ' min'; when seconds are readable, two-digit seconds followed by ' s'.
5 h 27 min
